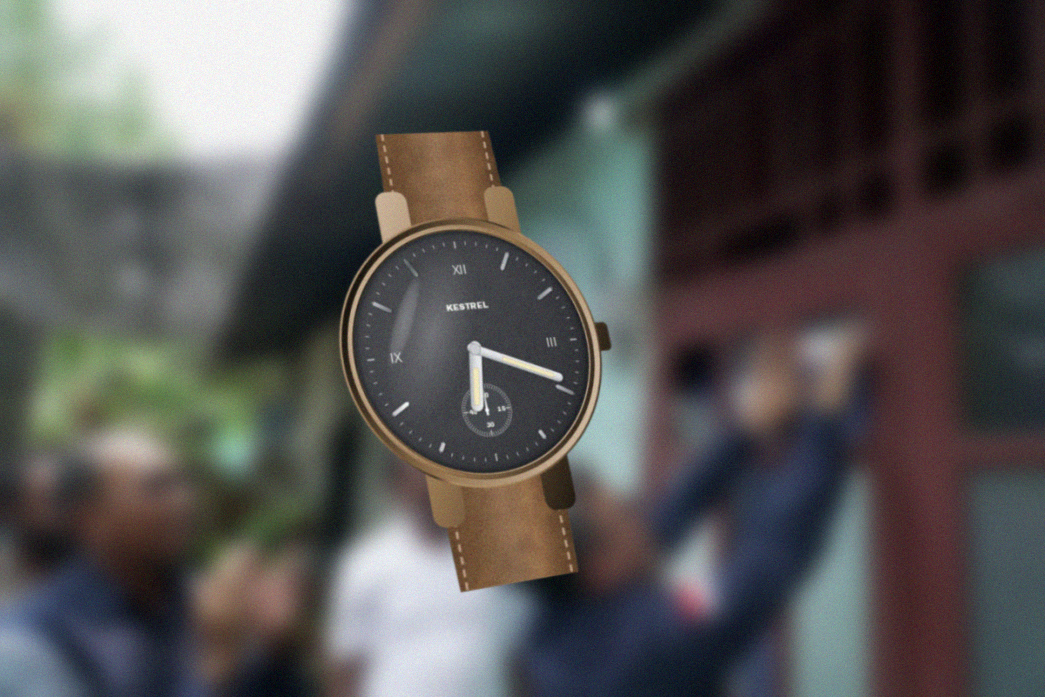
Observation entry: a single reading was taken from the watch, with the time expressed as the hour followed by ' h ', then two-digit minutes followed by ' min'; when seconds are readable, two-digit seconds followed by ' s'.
6 h 19 min
